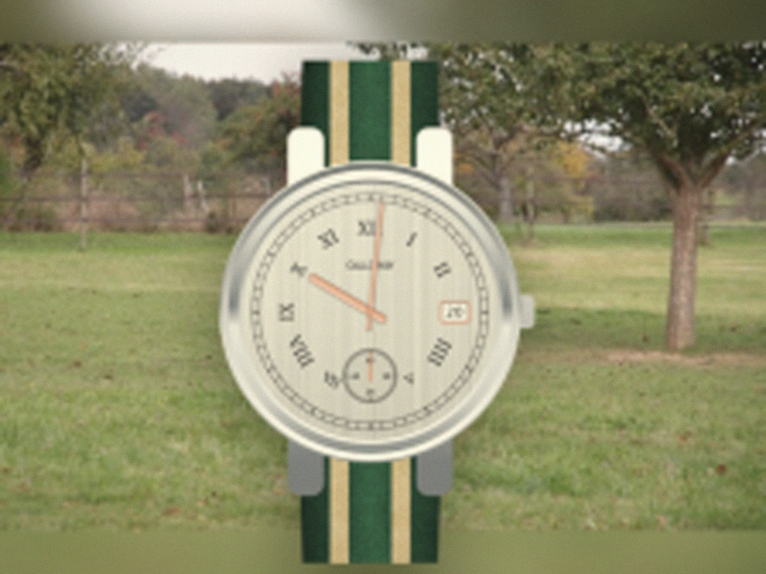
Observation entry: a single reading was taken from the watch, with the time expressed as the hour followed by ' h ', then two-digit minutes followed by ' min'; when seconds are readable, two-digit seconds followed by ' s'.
10 h 01 min
